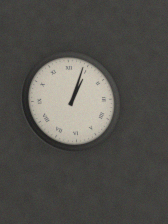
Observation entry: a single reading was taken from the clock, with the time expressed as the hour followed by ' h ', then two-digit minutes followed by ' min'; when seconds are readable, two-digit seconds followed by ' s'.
1 h 04 min
